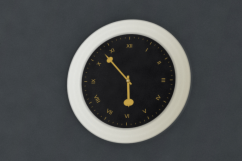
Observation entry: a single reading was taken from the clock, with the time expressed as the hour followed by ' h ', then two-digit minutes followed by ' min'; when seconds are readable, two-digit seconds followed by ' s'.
5 h 53 min
